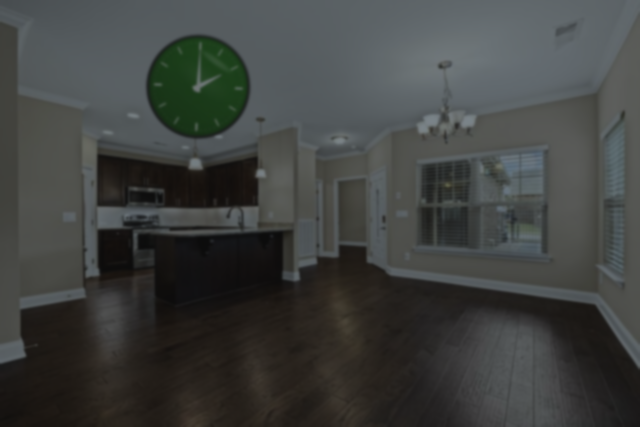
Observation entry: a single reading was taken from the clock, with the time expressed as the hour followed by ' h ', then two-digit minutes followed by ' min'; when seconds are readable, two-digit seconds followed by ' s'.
2 h 00 min
